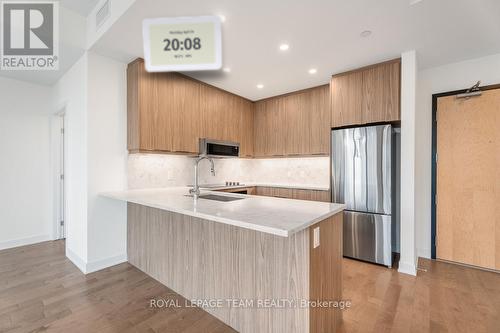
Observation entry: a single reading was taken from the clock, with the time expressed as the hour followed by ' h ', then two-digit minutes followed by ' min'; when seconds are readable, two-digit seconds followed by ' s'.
20 h 08 min
